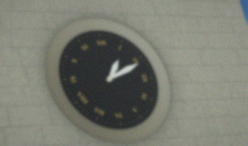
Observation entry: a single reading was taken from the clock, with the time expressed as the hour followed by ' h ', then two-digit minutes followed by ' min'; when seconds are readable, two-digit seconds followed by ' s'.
1 h 11 min
